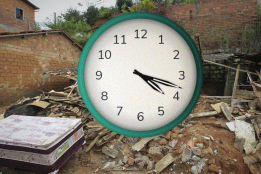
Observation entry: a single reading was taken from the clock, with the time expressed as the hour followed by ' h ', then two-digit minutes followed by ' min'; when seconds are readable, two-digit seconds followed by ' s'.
4 h 18 min
